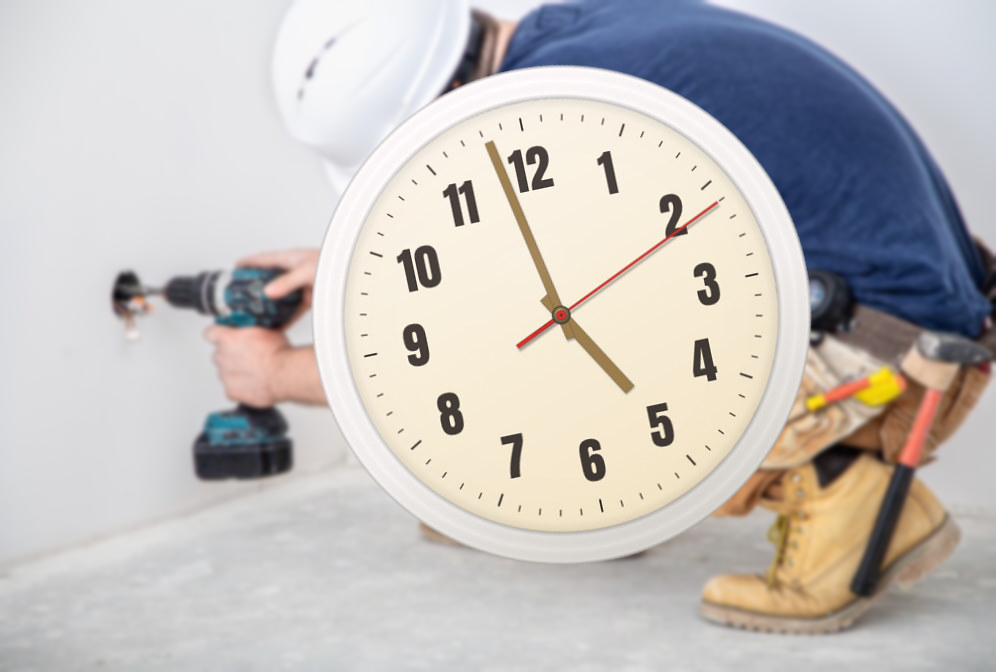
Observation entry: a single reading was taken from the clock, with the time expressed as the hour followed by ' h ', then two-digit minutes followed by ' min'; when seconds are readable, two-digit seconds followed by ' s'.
4 h 58 min 11 s
